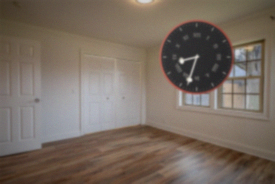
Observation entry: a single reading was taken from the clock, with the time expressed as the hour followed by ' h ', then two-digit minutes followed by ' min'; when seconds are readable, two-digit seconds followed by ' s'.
8 h 33 min
